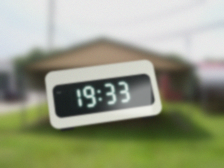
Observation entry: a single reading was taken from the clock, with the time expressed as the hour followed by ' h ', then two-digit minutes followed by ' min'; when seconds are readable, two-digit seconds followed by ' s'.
19 h 33 min
